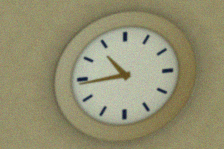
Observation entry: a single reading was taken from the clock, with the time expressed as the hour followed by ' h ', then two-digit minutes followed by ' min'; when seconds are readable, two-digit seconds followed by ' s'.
10 h 44 min
